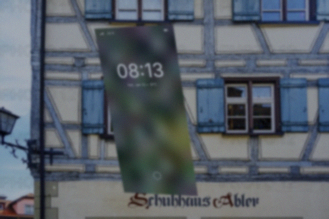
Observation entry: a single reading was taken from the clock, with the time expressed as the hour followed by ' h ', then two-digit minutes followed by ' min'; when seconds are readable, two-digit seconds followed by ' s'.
8 h 13 min
